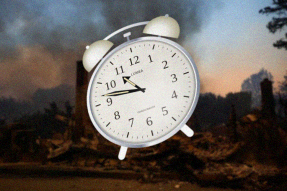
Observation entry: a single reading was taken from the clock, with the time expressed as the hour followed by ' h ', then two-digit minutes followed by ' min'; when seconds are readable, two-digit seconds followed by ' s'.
10 h 47 min
